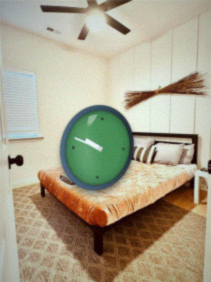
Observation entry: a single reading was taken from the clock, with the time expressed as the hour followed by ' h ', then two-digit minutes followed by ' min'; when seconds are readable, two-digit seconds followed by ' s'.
9 h 48 min
